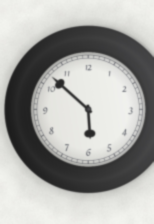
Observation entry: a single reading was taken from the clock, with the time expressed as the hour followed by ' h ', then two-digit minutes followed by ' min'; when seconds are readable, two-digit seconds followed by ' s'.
5 h 52 min
